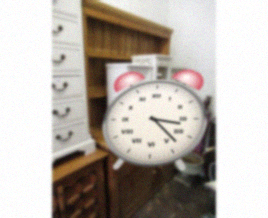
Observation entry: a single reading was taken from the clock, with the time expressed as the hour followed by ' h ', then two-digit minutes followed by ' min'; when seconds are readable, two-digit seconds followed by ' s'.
3 h 23 min
